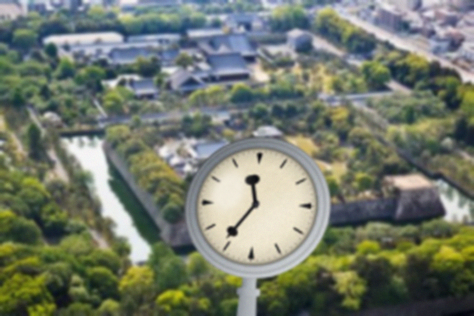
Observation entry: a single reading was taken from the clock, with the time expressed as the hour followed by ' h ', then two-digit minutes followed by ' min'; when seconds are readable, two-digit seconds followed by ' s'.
11 h 36 min
